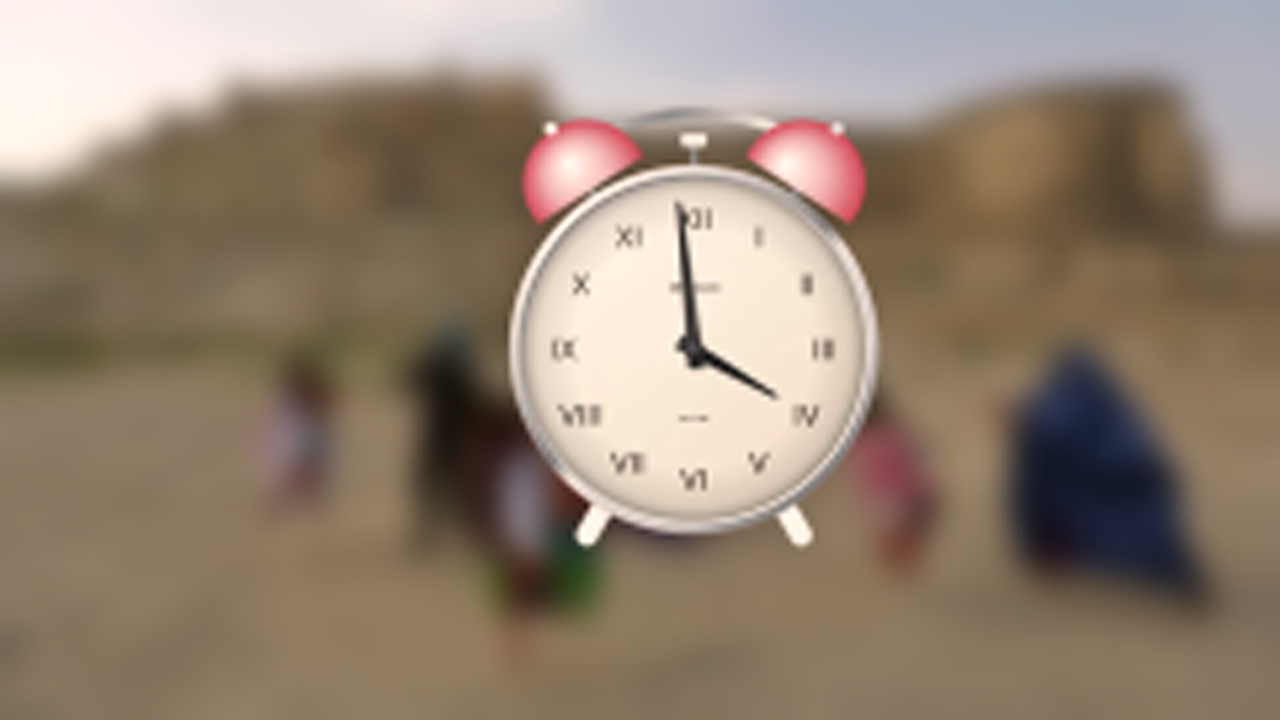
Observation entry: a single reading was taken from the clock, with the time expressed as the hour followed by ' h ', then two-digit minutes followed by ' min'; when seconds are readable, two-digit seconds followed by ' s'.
3 h 59 min
